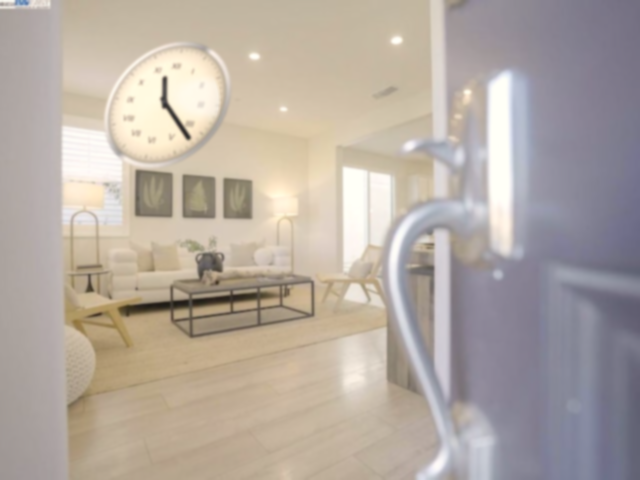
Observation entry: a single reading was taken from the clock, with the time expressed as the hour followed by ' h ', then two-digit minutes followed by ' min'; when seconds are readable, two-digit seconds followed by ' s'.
11 h 22 min
